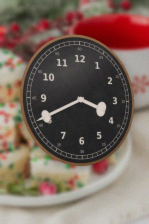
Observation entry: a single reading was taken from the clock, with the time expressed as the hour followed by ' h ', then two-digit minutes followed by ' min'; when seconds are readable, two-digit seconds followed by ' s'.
3 h 41 min
